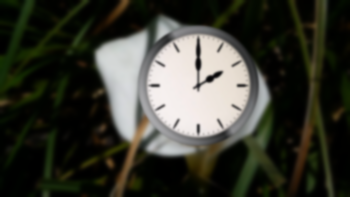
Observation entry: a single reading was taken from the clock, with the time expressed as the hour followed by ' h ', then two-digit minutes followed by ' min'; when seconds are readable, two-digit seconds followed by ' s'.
2 h 00 min
